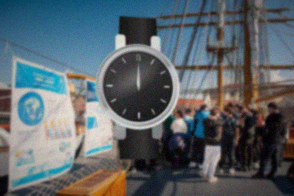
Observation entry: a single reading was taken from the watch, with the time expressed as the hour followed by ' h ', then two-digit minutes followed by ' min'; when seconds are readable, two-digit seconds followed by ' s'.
12 h 00 min
